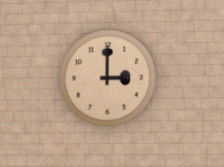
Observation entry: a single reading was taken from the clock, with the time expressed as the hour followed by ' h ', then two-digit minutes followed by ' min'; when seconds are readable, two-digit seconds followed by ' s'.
3 h 00 min
